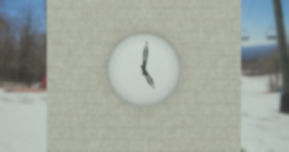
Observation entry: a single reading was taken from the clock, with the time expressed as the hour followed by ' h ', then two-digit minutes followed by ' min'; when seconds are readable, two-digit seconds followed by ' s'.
5 h 01 min
